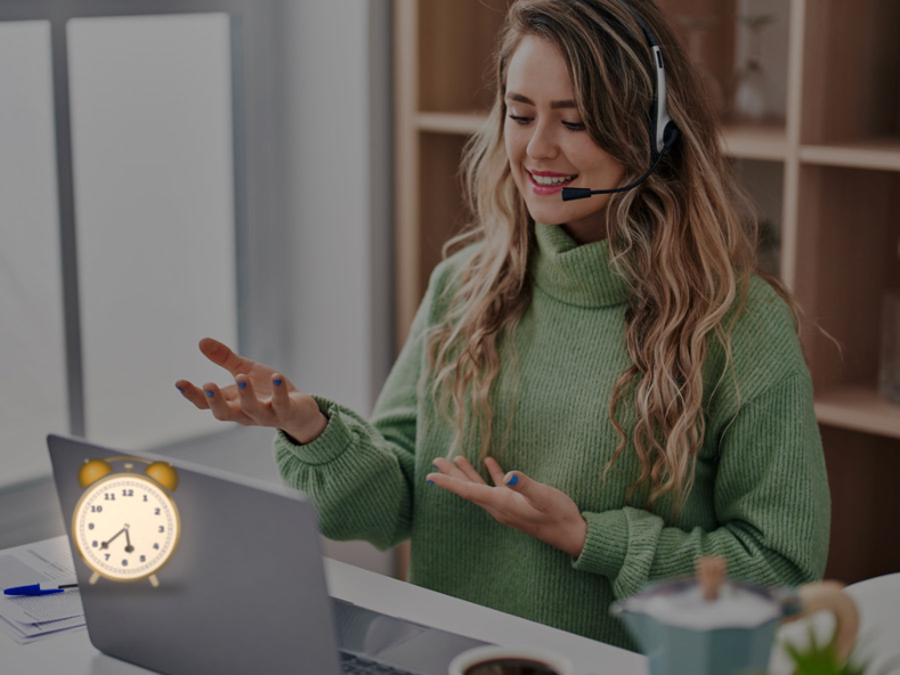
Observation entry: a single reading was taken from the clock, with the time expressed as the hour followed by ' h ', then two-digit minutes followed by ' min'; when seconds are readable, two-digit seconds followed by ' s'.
5 h 38 min
